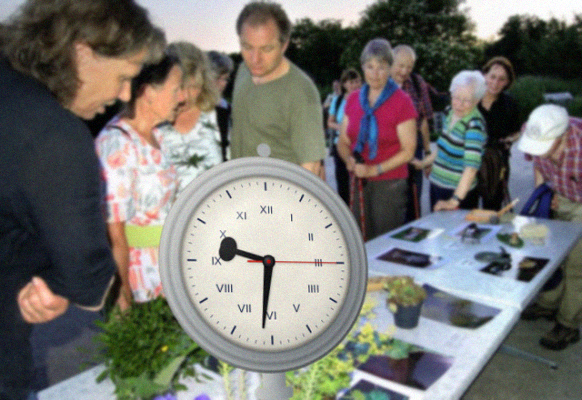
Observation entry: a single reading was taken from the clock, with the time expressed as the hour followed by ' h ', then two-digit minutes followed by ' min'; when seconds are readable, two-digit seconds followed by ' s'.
9 h 31 min 15 s
